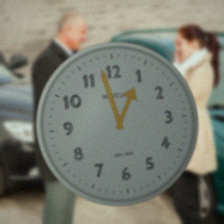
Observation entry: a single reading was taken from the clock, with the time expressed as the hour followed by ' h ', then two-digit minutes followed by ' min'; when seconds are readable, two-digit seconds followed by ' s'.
12 h 58 min
